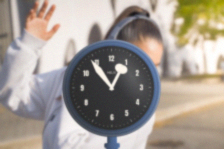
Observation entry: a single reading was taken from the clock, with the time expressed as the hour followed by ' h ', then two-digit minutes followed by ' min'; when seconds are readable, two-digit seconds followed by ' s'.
12 h 54 min
